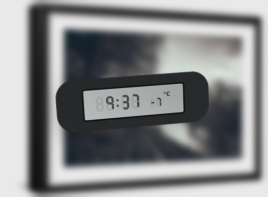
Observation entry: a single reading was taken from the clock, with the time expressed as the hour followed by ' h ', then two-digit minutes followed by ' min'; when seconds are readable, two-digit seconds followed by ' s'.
9 h 37 min
